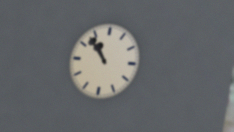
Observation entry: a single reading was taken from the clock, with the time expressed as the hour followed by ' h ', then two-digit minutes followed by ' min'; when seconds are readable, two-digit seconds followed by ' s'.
10 h 53 min
